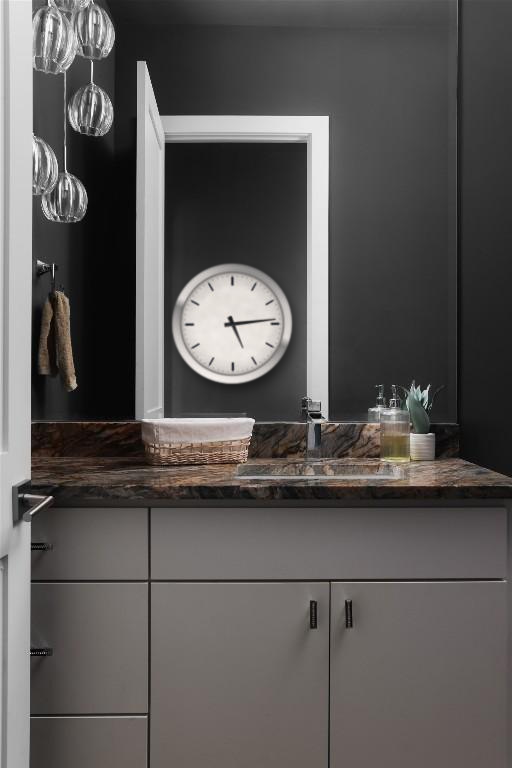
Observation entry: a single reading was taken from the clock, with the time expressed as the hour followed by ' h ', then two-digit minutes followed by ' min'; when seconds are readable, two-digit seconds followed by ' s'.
5 h 14 min
